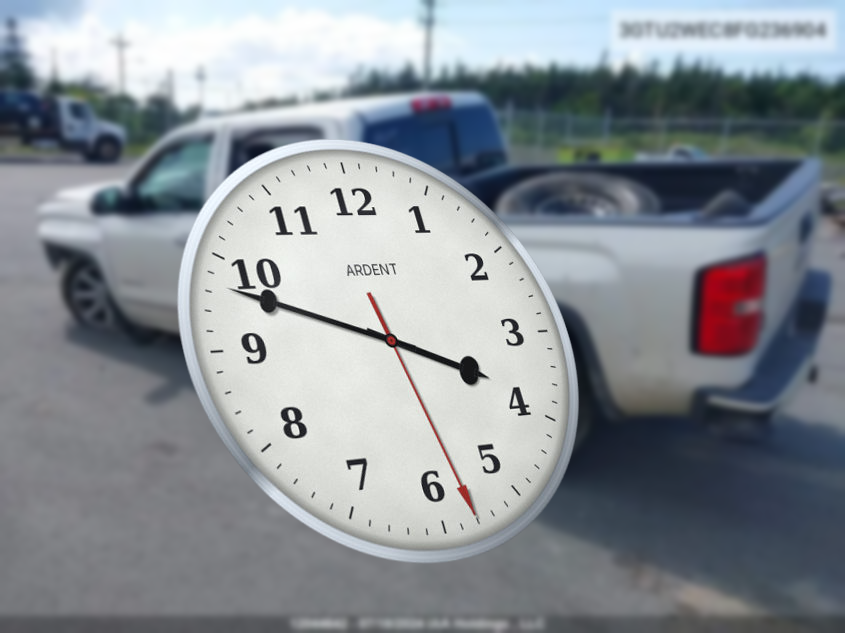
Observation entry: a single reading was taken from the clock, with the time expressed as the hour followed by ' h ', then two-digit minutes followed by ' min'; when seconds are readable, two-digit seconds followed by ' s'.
3 h 48 min 28 s
